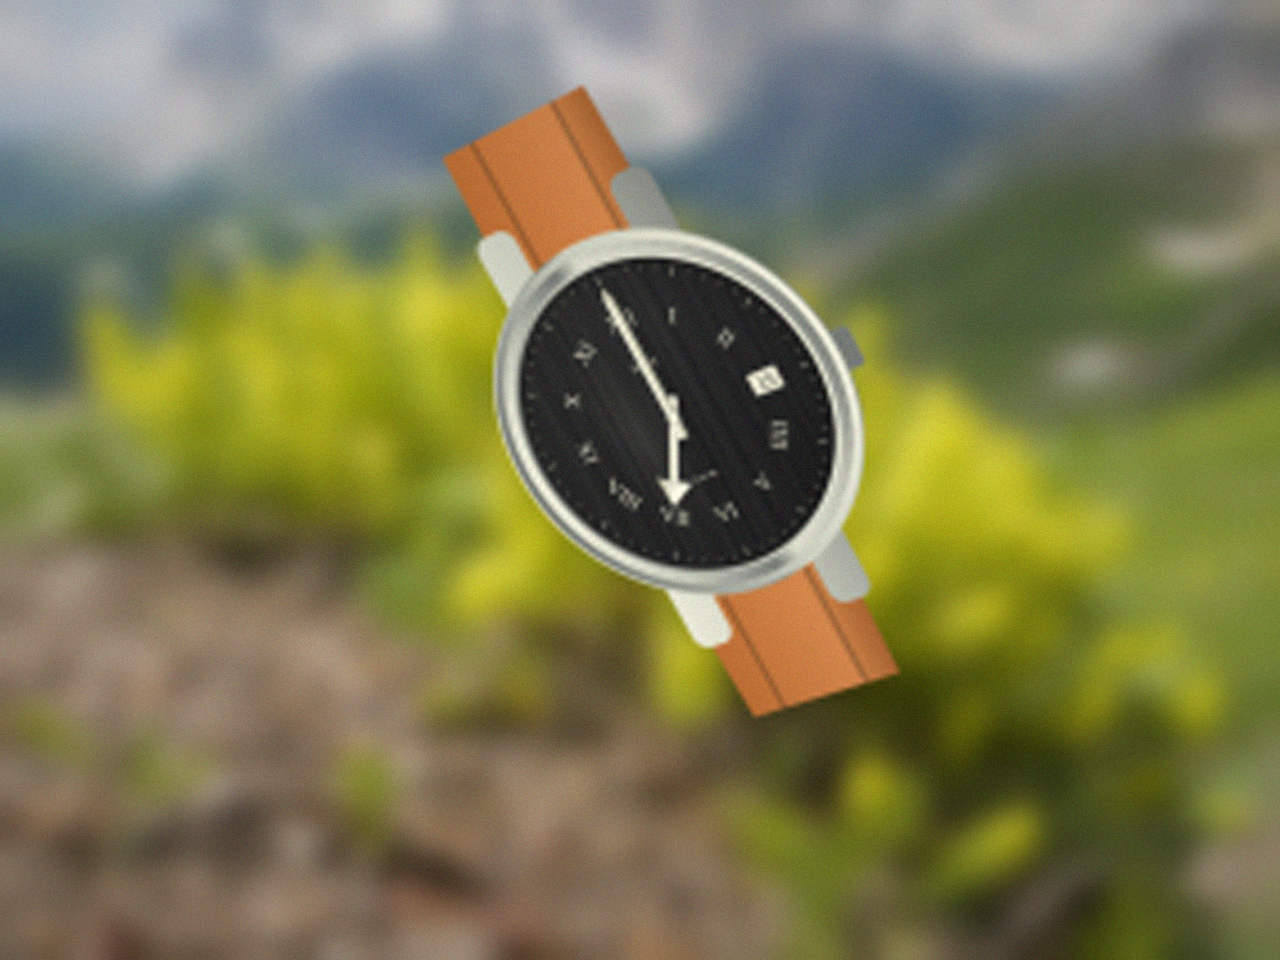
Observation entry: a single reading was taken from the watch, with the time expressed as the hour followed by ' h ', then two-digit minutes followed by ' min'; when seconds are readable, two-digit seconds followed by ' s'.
7 h 00 min
